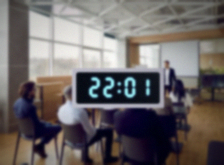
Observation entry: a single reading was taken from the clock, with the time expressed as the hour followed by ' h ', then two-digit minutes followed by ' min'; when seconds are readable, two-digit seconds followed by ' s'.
22 h 01 min
